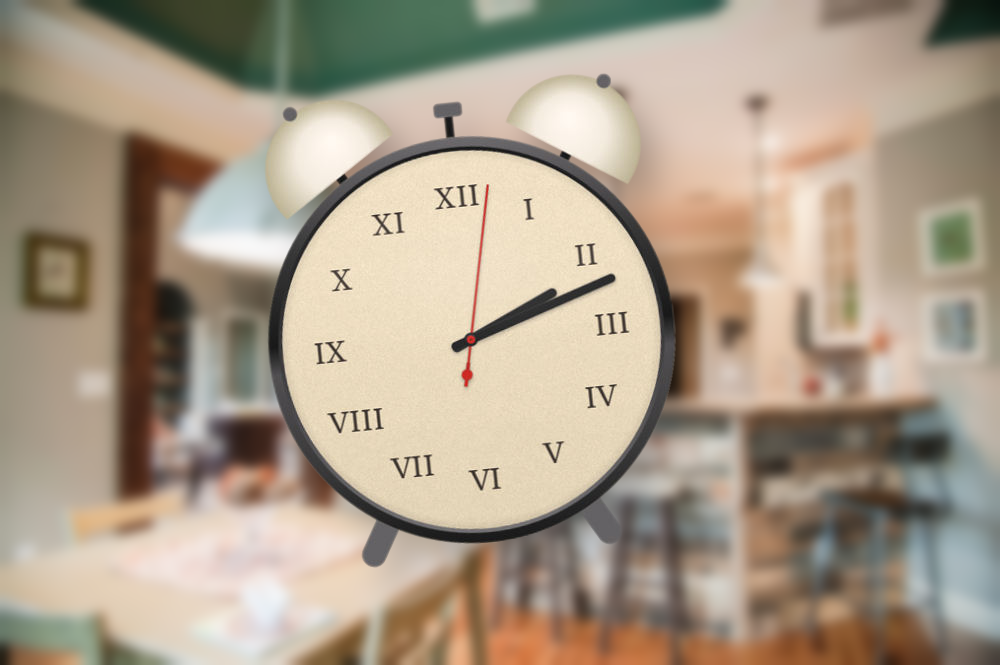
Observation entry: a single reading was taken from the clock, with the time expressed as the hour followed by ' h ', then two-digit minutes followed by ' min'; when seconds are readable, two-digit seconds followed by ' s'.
2 h 12 min 02 s
